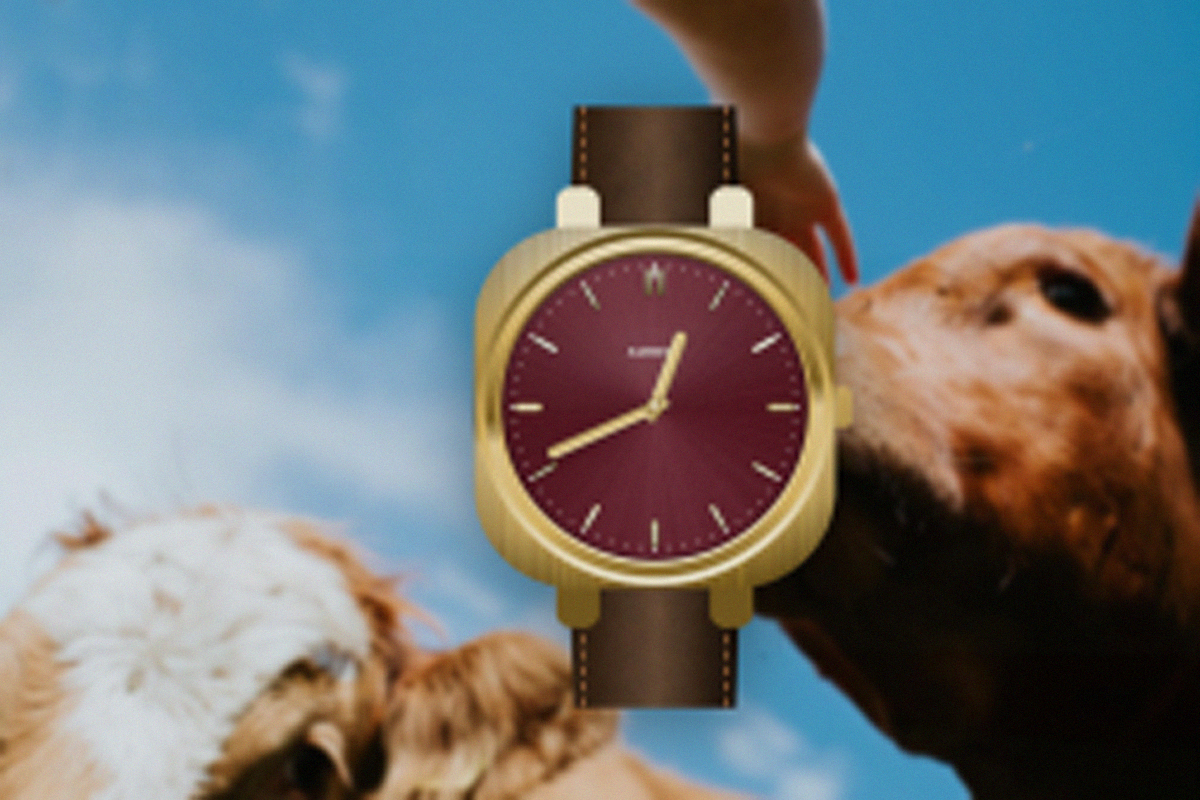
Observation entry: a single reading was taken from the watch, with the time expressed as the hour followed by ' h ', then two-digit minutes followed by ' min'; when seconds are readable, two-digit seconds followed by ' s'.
12 h 41 min
